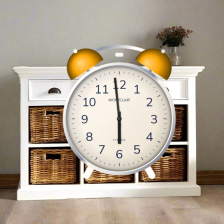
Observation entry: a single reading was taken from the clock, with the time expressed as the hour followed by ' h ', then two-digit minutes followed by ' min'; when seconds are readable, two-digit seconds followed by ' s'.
5 h 59 min
